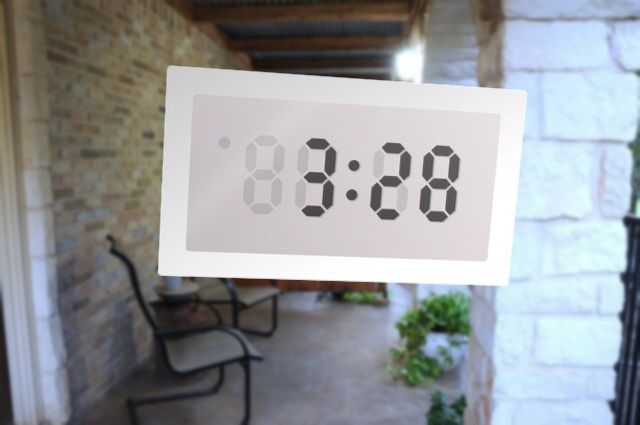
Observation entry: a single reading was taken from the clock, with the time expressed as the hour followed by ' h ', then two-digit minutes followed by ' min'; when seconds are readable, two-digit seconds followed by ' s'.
3 h 28 min
